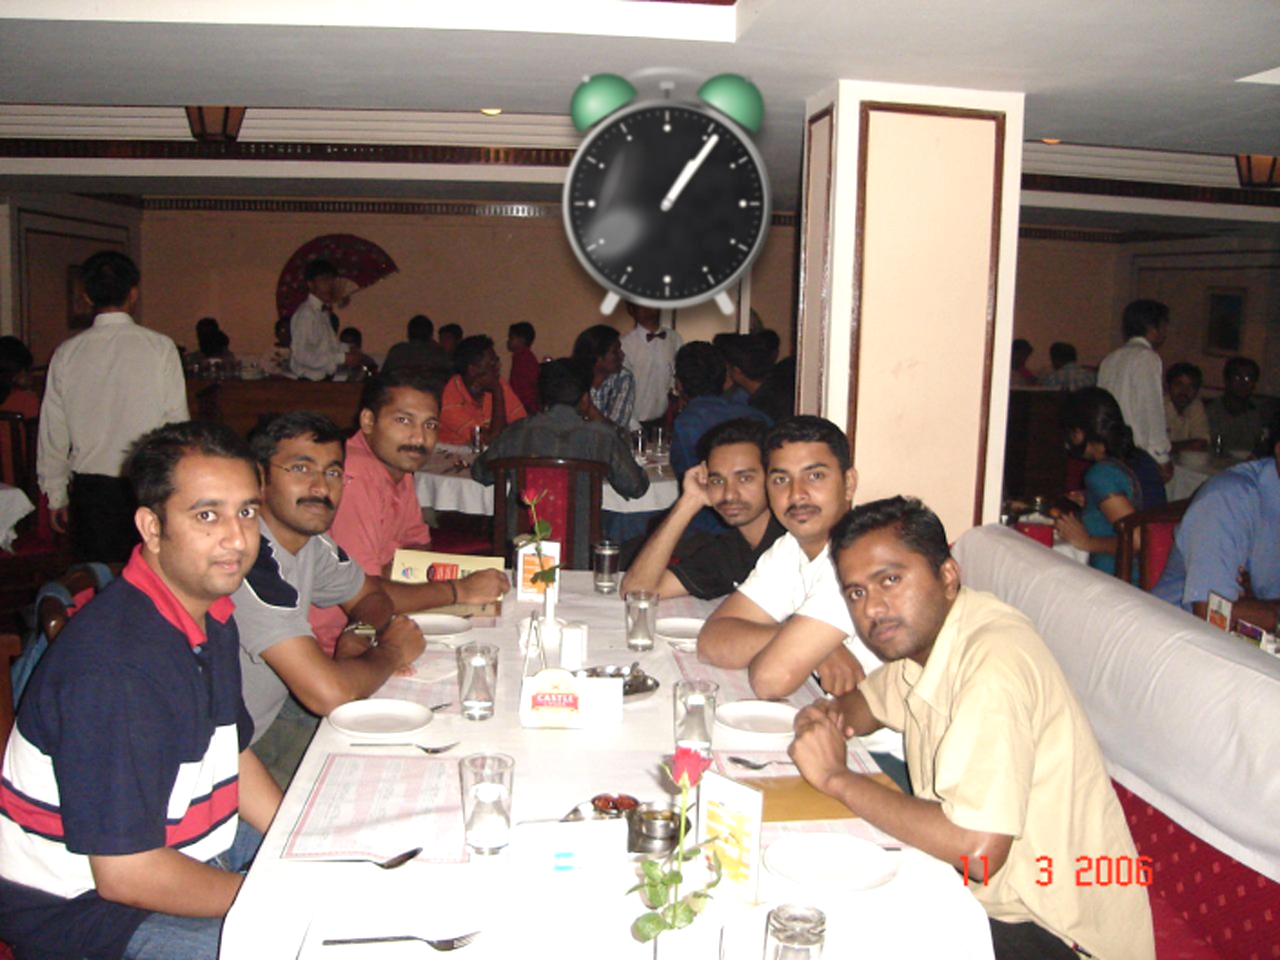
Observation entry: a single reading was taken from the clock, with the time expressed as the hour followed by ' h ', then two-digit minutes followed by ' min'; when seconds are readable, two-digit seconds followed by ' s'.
1 h 06 min
